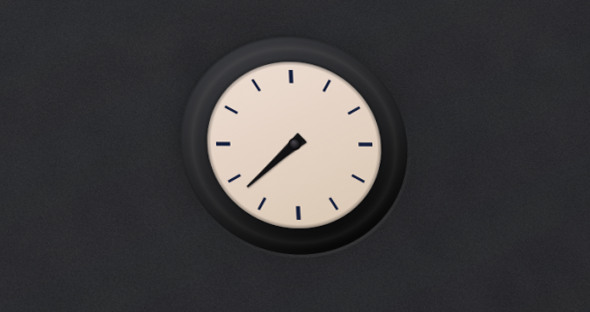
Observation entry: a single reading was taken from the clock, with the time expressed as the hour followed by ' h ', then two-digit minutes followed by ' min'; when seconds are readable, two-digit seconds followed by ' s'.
7 h 38 min
